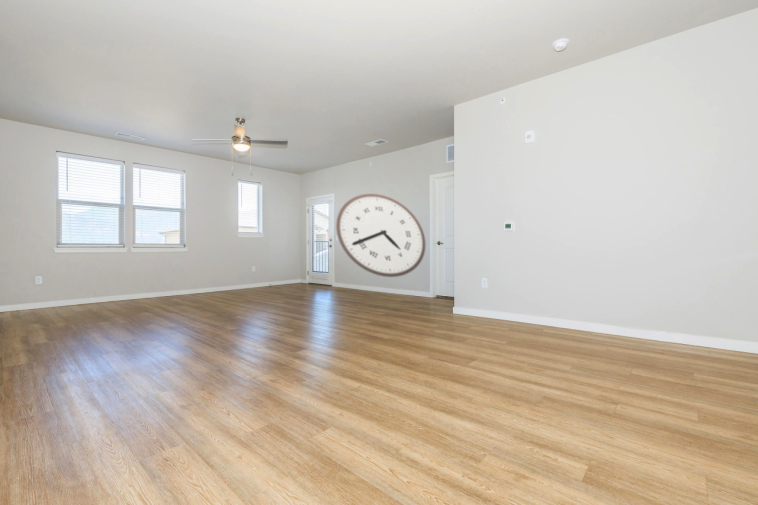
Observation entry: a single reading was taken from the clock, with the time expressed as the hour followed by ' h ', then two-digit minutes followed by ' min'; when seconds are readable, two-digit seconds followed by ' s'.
4 h 41 min
